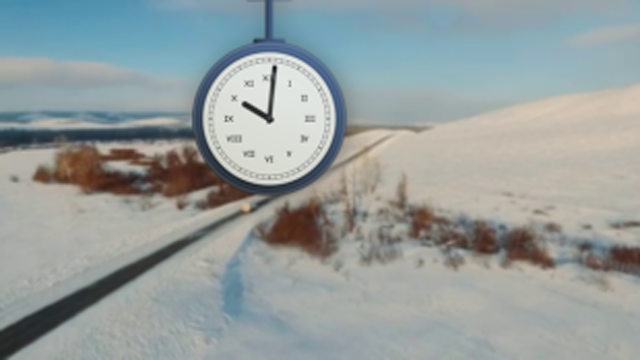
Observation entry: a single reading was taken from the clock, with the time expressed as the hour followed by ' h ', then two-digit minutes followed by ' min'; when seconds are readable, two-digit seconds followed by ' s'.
10 h 01 min
